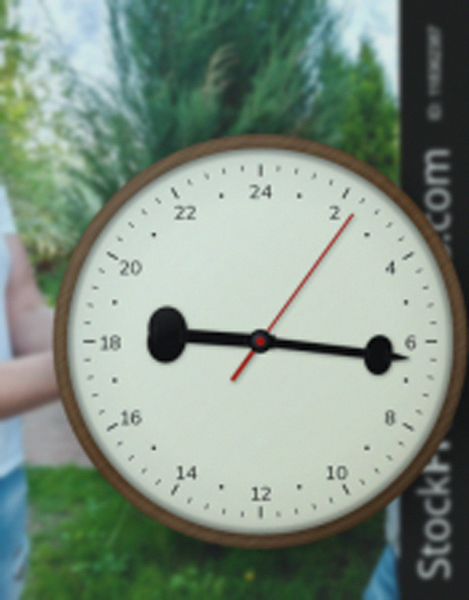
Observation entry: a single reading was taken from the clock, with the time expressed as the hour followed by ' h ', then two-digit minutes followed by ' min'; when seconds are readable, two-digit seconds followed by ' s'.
18 h 16 min 06 s
